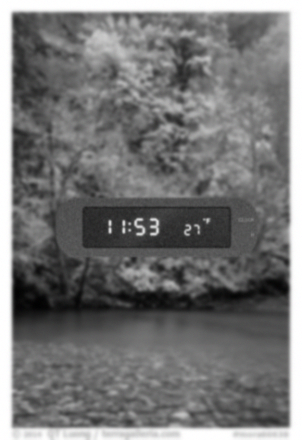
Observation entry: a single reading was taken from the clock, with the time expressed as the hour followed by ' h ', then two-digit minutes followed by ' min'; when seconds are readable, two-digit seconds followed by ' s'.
11 h 53 min
